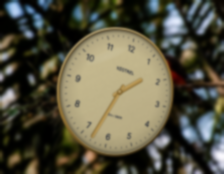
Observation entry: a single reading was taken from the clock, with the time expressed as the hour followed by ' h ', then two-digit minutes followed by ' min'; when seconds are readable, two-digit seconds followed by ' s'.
1 h 33 min
